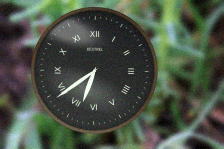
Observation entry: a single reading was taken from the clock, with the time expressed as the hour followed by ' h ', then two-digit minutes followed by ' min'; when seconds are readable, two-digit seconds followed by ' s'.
6 h 39 min
